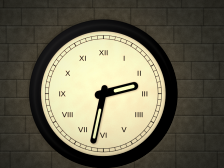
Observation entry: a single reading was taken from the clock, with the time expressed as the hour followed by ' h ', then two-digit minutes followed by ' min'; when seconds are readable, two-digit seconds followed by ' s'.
2 h 32 min
